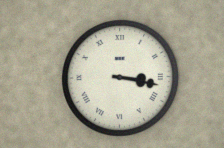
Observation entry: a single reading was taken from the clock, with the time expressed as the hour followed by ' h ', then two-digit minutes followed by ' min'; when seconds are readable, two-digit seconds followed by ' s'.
3 h 17 min
